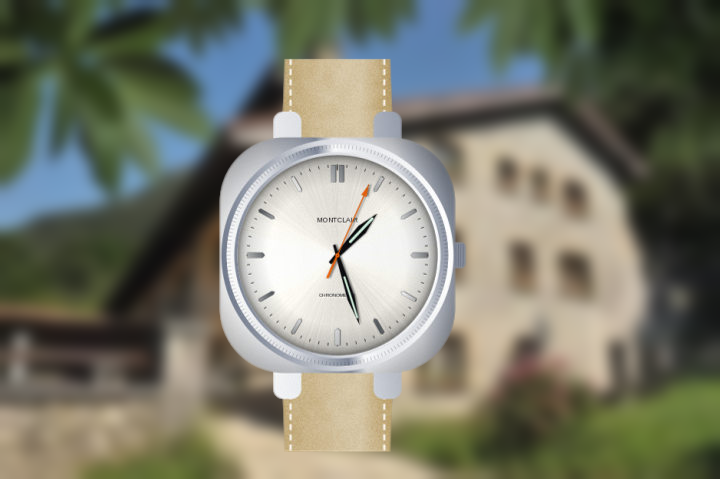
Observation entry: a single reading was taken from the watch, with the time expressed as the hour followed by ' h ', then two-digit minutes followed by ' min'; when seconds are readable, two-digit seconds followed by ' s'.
1 h 27 min 04 s
